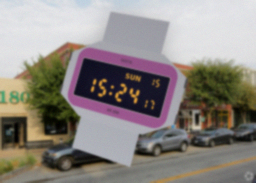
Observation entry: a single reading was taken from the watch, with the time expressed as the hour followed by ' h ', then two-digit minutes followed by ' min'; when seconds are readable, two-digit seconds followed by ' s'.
15 h 24 min
